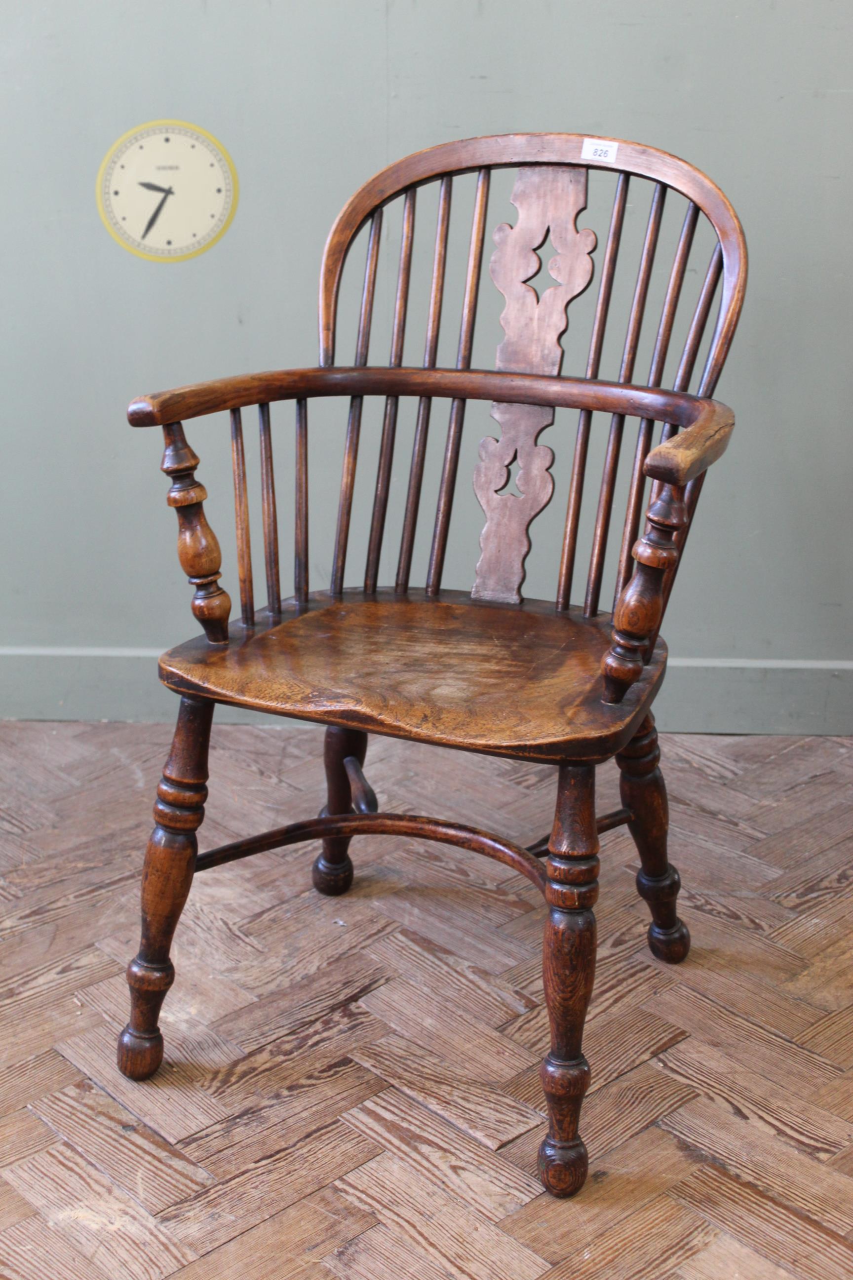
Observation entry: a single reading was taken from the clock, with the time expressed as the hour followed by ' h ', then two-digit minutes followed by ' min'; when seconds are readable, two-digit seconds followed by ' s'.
9 h 35 min
